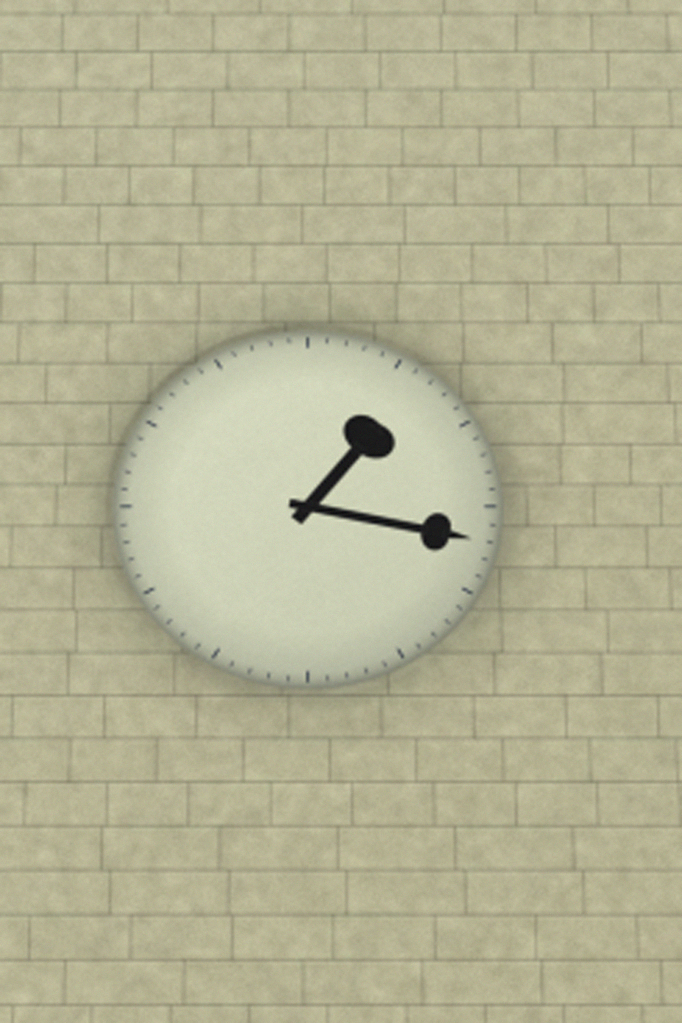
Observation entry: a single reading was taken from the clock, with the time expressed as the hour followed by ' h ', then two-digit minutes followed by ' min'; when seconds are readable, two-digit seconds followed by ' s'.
1 h 17 min
